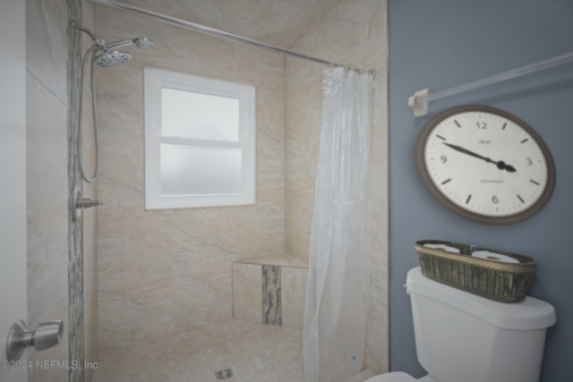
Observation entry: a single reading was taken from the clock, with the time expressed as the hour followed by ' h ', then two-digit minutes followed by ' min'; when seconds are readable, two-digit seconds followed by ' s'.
3 h 49 min
